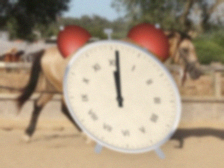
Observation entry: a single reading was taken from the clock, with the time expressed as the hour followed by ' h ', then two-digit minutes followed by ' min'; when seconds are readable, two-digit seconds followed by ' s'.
12 h 01 min
